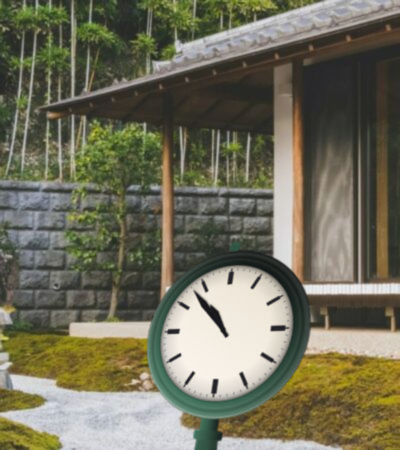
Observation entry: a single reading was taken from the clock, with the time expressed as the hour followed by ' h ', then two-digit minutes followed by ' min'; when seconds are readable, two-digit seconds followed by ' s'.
10 h 53 min
